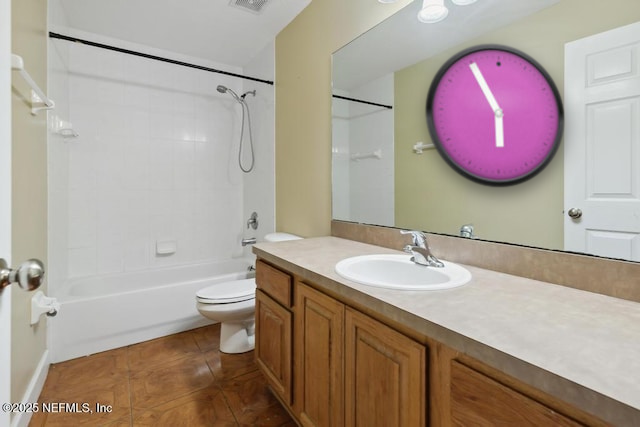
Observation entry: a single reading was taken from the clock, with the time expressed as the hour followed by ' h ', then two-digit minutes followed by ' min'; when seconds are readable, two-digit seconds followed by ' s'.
5 h 55 min
